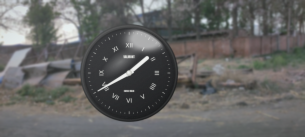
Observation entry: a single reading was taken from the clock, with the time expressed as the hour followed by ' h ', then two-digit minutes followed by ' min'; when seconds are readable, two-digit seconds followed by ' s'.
1 h 40 min
